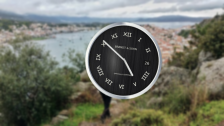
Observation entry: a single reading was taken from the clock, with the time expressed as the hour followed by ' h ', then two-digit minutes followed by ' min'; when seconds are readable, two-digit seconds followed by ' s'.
4 h 51 min
